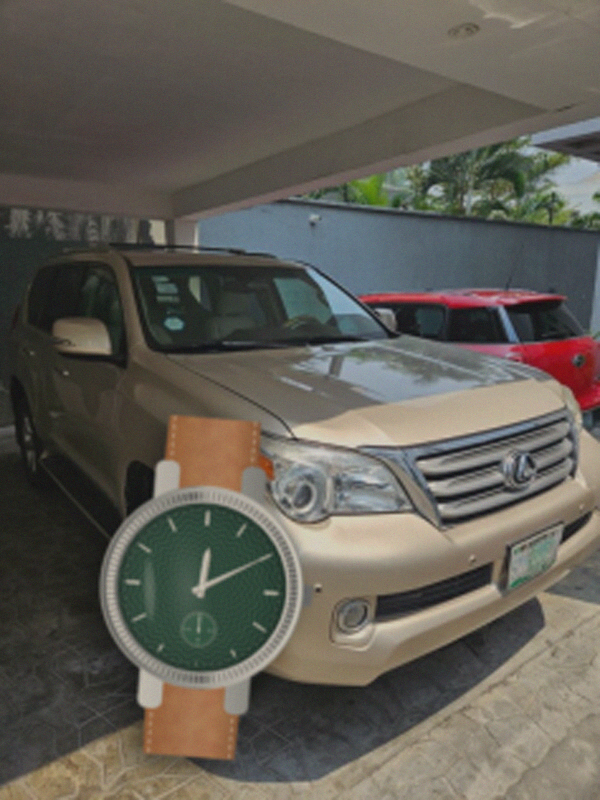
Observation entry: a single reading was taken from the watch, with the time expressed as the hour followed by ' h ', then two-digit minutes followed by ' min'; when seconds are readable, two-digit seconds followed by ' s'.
12 h 10 min
